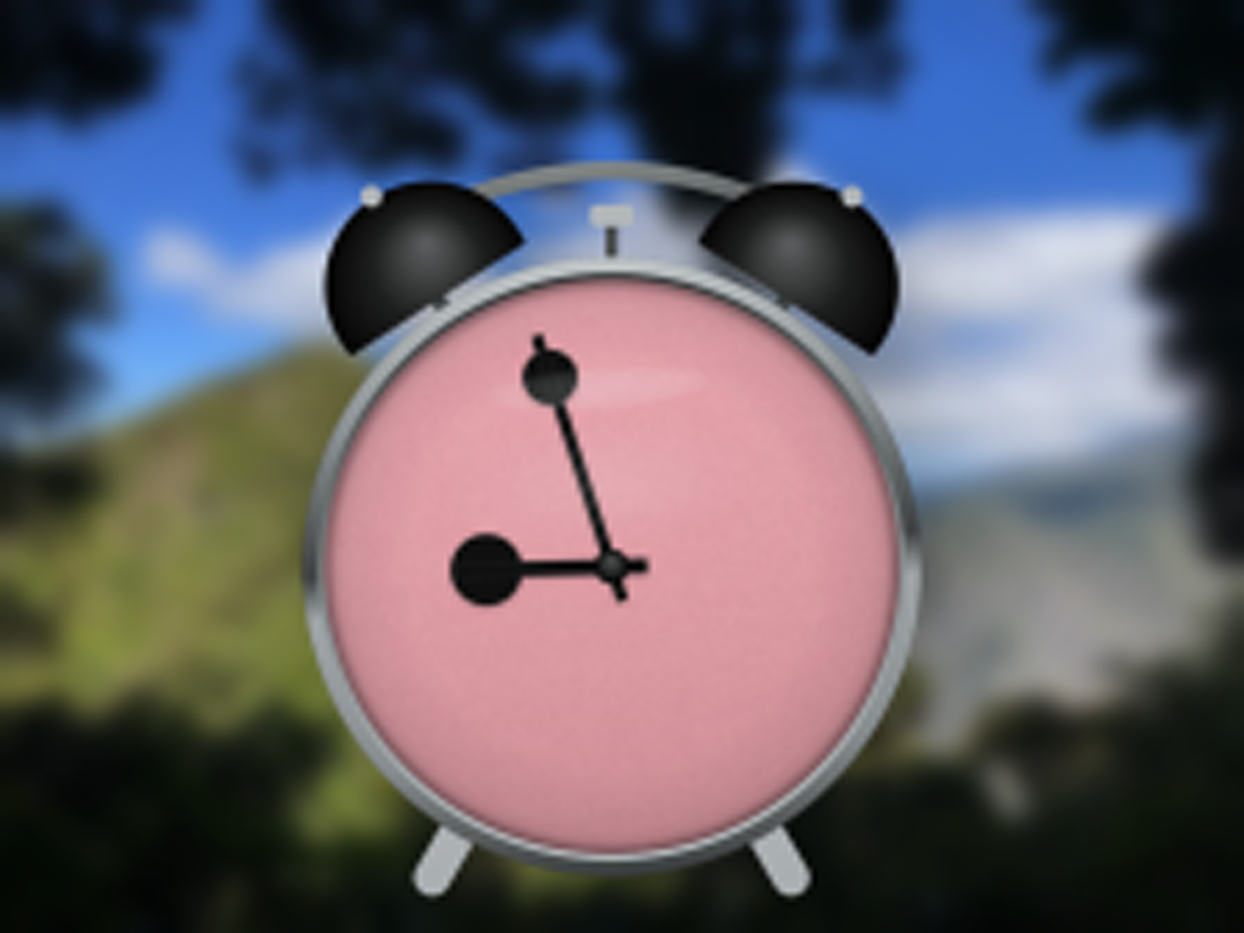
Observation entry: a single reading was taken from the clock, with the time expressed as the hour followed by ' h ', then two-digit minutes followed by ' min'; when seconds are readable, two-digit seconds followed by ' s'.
8 h 57 min
